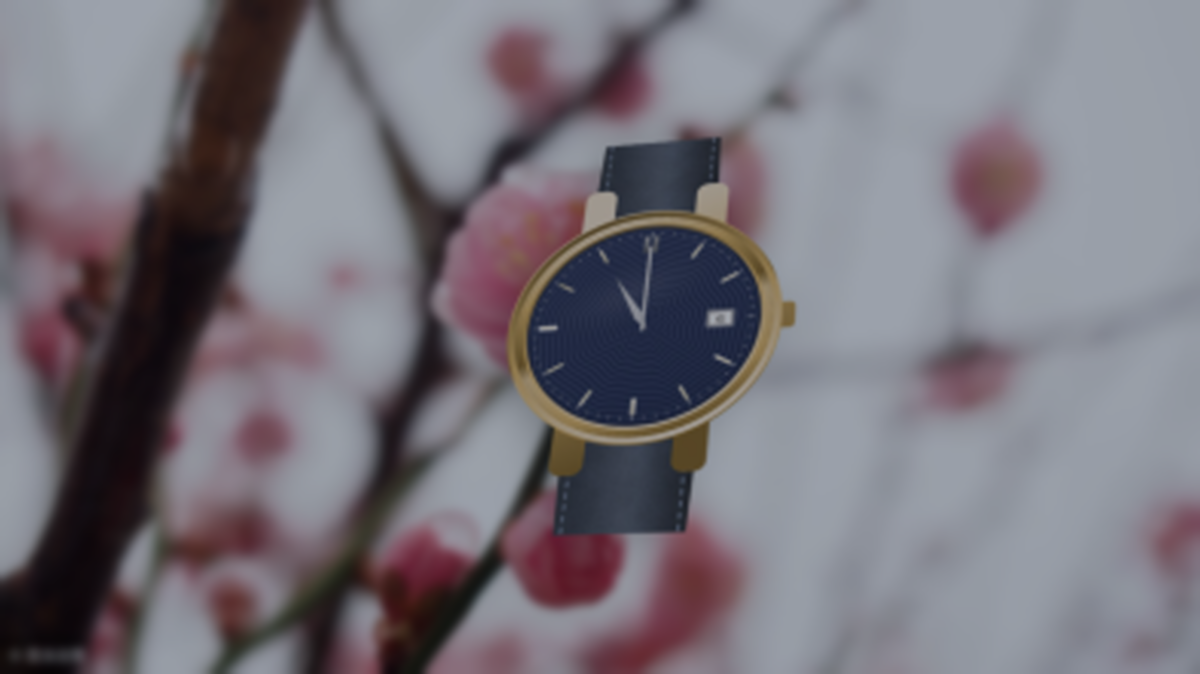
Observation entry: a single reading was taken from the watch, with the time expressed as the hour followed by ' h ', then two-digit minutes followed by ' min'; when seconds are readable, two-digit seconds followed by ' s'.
11 h 00 min
